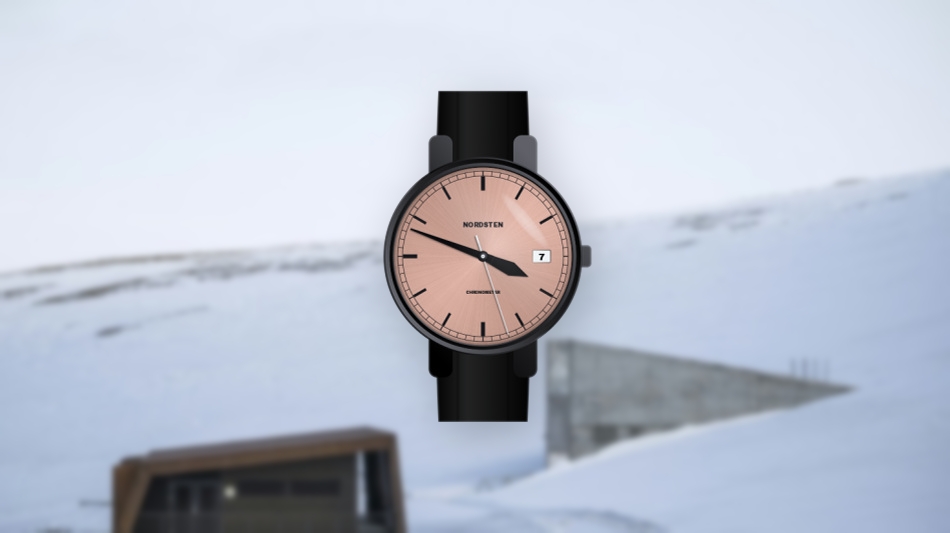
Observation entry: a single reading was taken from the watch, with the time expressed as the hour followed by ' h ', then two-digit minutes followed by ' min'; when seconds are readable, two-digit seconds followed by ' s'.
3 h 48 min 27 s
